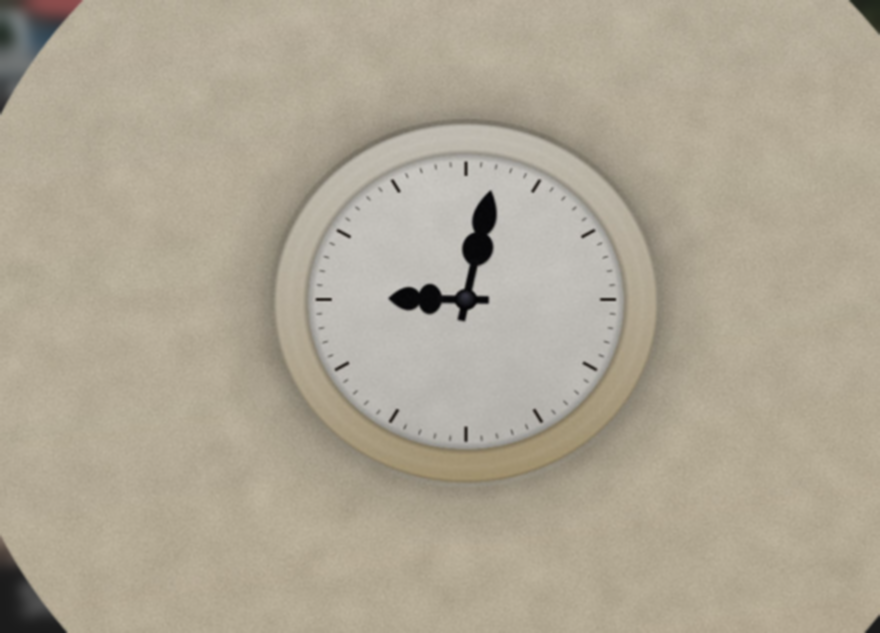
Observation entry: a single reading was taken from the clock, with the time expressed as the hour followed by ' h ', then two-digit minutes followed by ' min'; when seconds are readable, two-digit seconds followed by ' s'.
9 h 02 min
